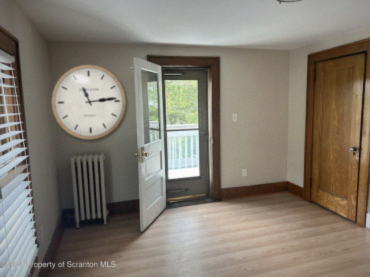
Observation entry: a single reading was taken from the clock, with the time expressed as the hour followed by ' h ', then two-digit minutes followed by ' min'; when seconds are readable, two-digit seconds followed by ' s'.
11 h 14 min
